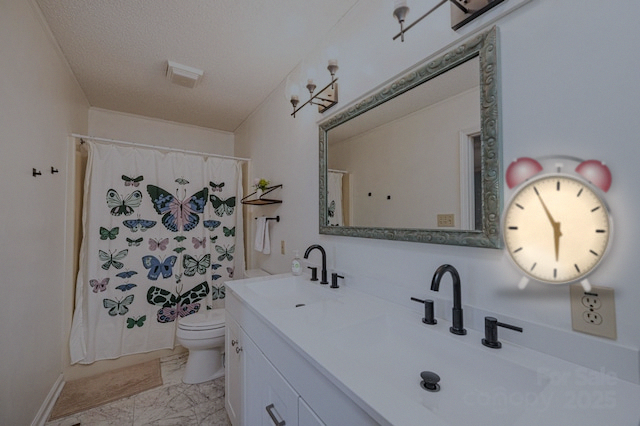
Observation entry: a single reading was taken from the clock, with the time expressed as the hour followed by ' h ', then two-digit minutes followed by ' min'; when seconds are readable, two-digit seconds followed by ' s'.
5 h 55 min
